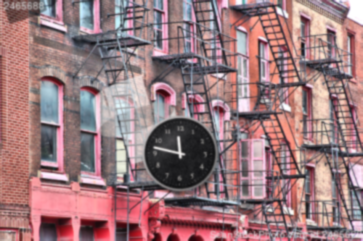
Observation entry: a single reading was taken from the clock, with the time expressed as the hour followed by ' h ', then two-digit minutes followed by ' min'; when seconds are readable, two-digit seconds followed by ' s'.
11 h 47 min
